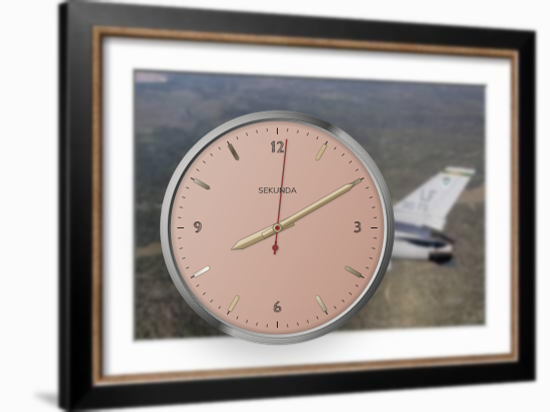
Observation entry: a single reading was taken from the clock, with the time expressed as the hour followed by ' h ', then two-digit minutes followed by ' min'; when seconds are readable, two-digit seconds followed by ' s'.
8 h 10 min 01 s
